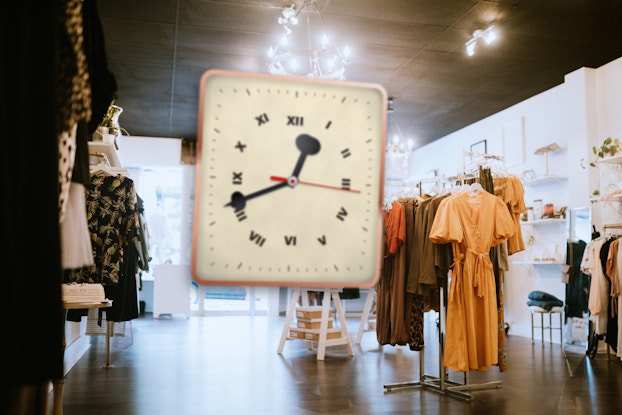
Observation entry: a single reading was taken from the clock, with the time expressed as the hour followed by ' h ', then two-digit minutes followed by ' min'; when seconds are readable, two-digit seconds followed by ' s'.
12 h 41 min 16 s
